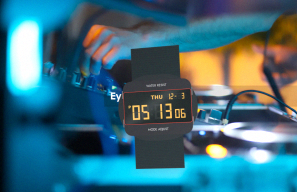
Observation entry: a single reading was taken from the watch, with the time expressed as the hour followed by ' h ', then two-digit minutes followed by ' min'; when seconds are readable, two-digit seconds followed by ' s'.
5 h 13 min 06 s
